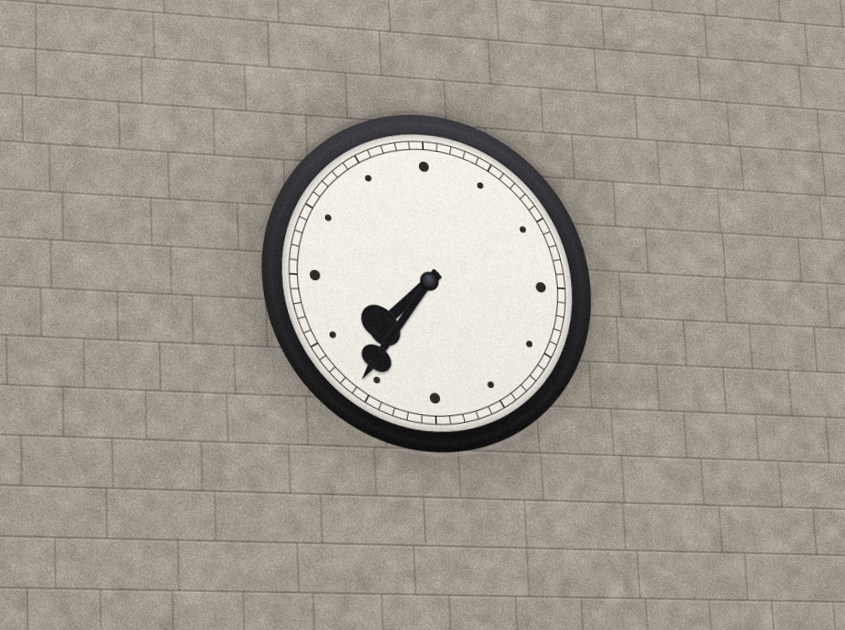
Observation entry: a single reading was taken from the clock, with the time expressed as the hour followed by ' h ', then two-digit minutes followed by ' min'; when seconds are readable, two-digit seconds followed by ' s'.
7 h 36 min
